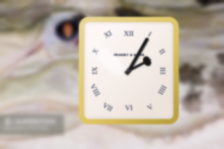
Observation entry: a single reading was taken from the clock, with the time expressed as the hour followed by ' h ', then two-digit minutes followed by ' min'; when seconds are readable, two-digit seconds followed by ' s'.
2 h 05 min
